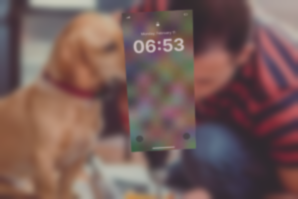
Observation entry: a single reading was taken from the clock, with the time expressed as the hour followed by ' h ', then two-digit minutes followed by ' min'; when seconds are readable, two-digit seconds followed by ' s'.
6 h 53 min
